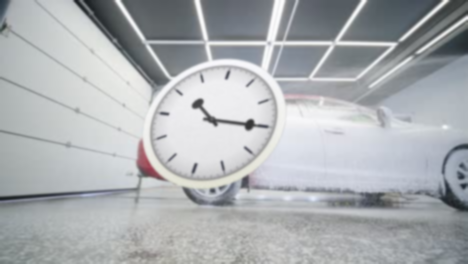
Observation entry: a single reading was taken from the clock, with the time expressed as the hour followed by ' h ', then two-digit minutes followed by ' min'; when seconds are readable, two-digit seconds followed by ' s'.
10 h 15 min
